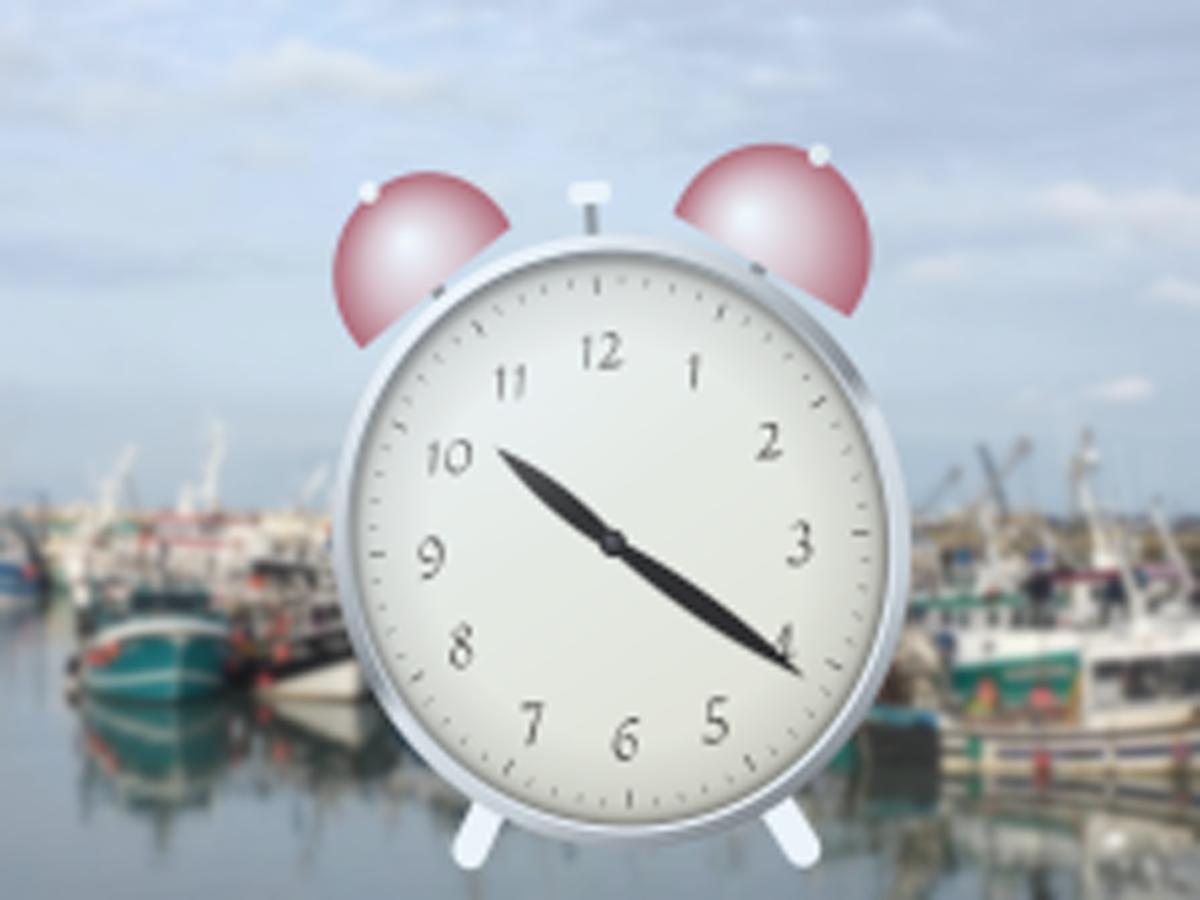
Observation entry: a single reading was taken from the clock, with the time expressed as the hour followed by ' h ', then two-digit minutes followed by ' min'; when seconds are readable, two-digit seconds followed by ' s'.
10 h 21 min
